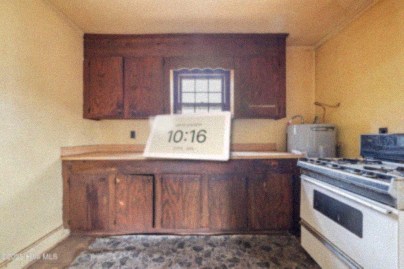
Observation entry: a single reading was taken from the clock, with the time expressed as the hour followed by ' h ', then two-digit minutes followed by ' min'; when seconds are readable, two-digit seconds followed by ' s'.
10 h 16 min
